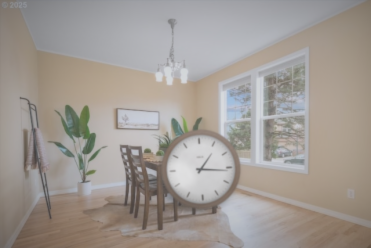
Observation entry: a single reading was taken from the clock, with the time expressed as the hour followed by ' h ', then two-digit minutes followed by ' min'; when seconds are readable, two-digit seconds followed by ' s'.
1 h 16 min
